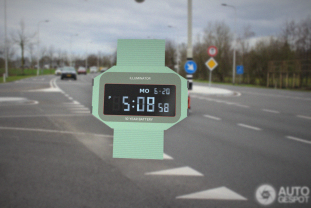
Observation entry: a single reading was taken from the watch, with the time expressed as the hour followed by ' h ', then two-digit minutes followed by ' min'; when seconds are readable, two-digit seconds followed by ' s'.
5 h 08 min 58 s
